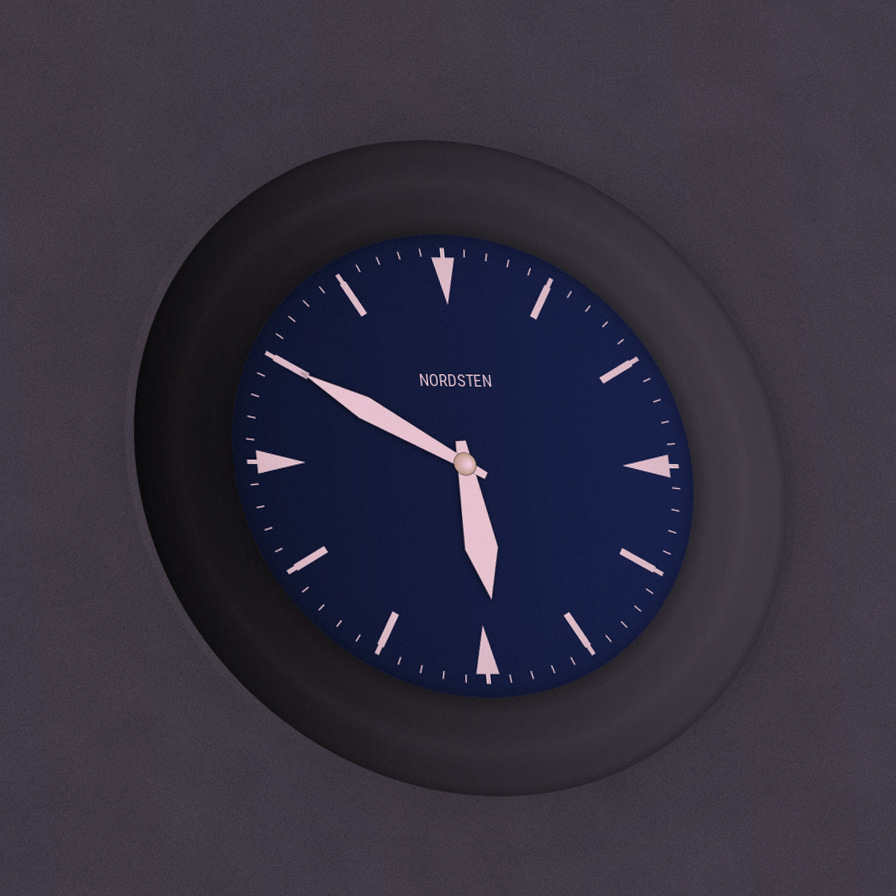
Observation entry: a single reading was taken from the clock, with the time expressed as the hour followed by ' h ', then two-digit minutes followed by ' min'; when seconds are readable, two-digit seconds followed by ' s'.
5 h 50 min
